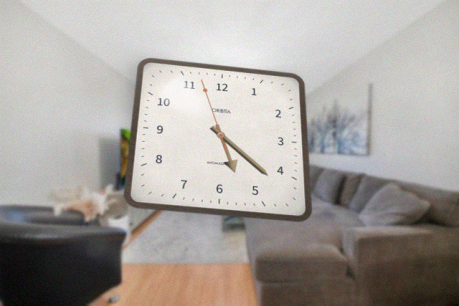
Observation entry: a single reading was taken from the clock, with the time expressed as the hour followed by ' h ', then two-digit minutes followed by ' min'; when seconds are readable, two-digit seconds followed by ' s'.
5 h 21 min 57 s
